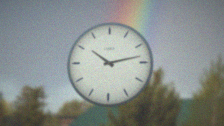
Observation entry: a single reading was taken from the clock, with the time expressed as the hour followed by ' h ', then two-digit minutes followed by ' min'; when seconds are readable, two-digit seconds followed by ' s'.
10 h 13 min
